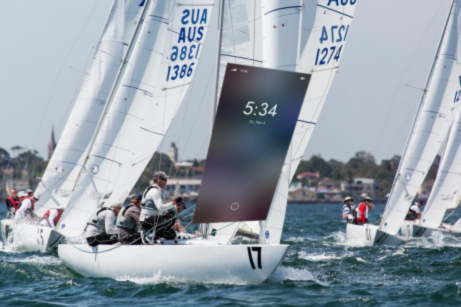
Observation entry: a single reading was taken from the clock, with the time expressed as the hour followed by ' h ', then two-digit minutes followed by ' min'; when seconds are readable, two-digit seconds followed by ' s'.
5 h 34 min
